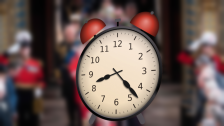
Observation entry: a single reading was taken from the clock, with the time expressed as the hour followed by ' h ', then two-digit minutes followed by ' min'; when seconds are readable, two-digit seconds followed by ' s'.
8 h 23 min
